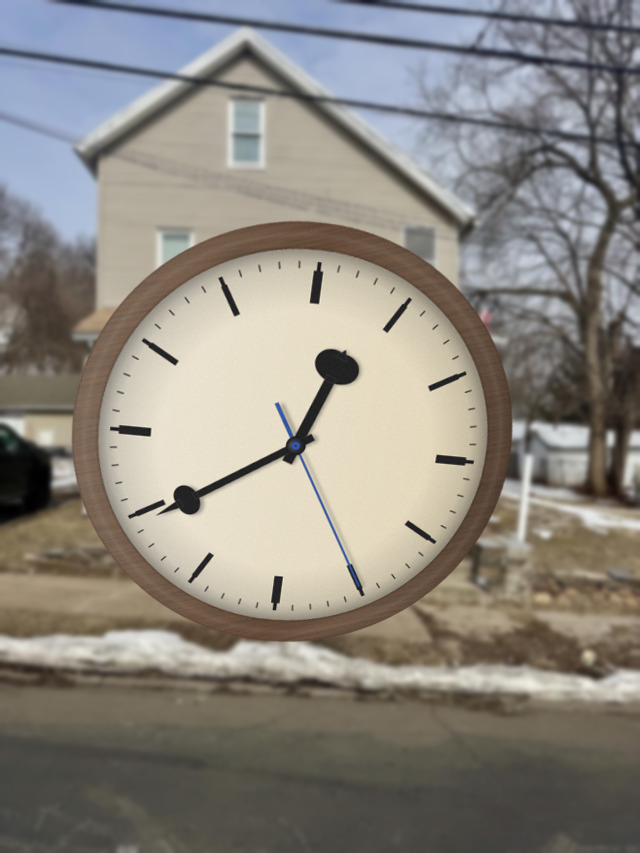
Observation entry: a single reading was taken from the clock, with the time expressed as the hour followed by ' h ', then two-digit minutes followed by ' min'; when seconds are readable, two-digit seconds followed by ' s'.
12 h 39 min 25 s
